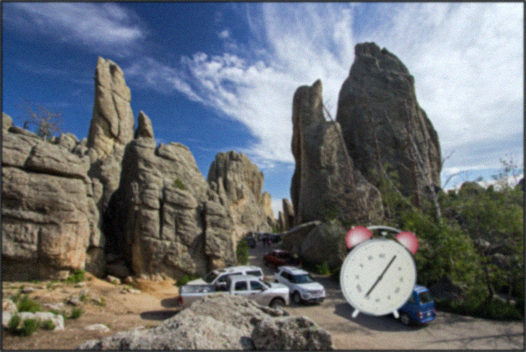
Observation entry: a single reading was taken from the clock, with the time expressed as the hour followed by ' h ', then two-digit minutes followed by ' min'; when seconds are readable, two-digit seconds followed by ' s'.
7 h 05 min
